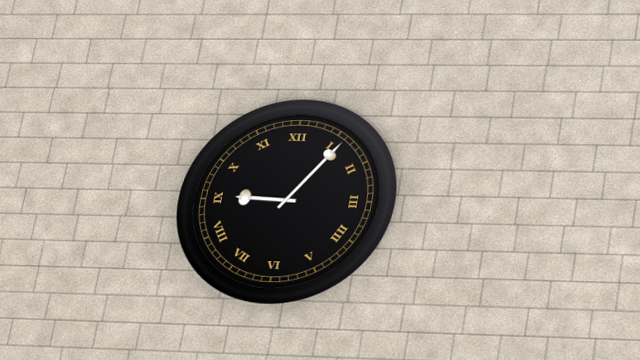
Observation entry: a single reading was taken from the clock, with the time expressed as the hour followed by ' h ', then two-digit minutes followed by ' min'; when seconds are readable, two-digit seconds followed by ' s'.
9 h 06 min
